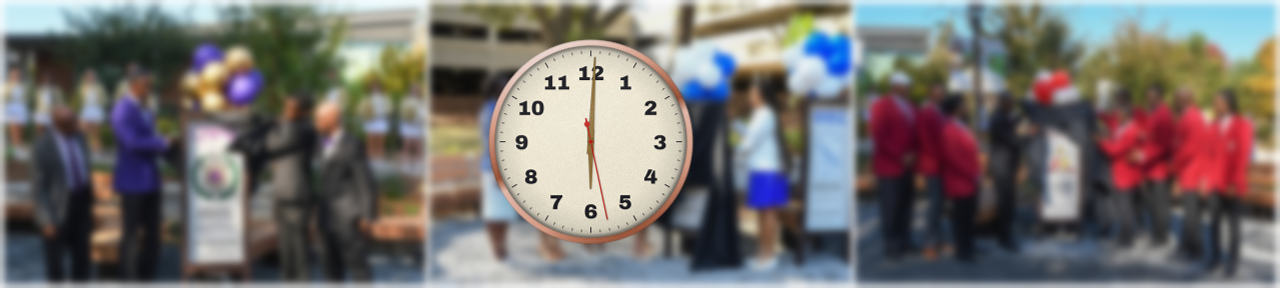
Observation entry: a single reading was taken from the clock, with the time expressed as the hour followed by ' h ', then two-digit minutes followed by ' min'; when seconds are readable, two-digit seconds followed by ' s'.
6 h 00 min 28 s
